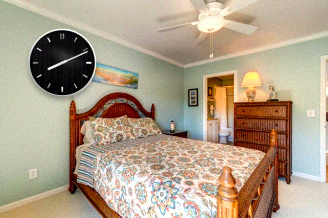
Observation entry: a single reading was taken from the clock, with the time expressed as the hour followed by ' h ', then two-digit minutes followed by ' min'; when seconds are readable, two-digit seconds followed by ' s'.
8 h 11 min
